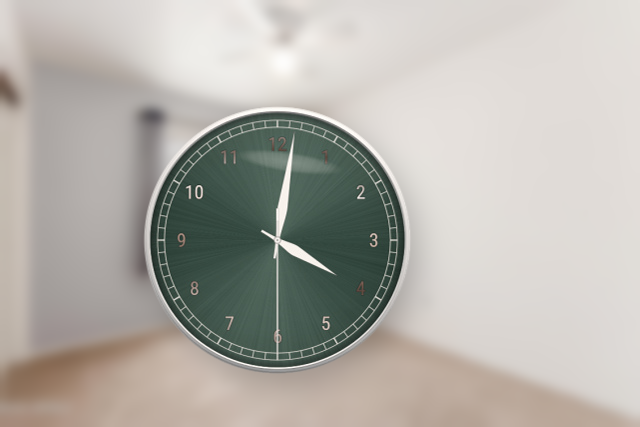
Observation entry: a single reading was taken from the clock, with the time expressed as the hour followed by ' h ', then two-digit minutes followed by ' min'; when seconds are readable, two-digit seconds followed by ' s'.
4 h 01 min 30 s
